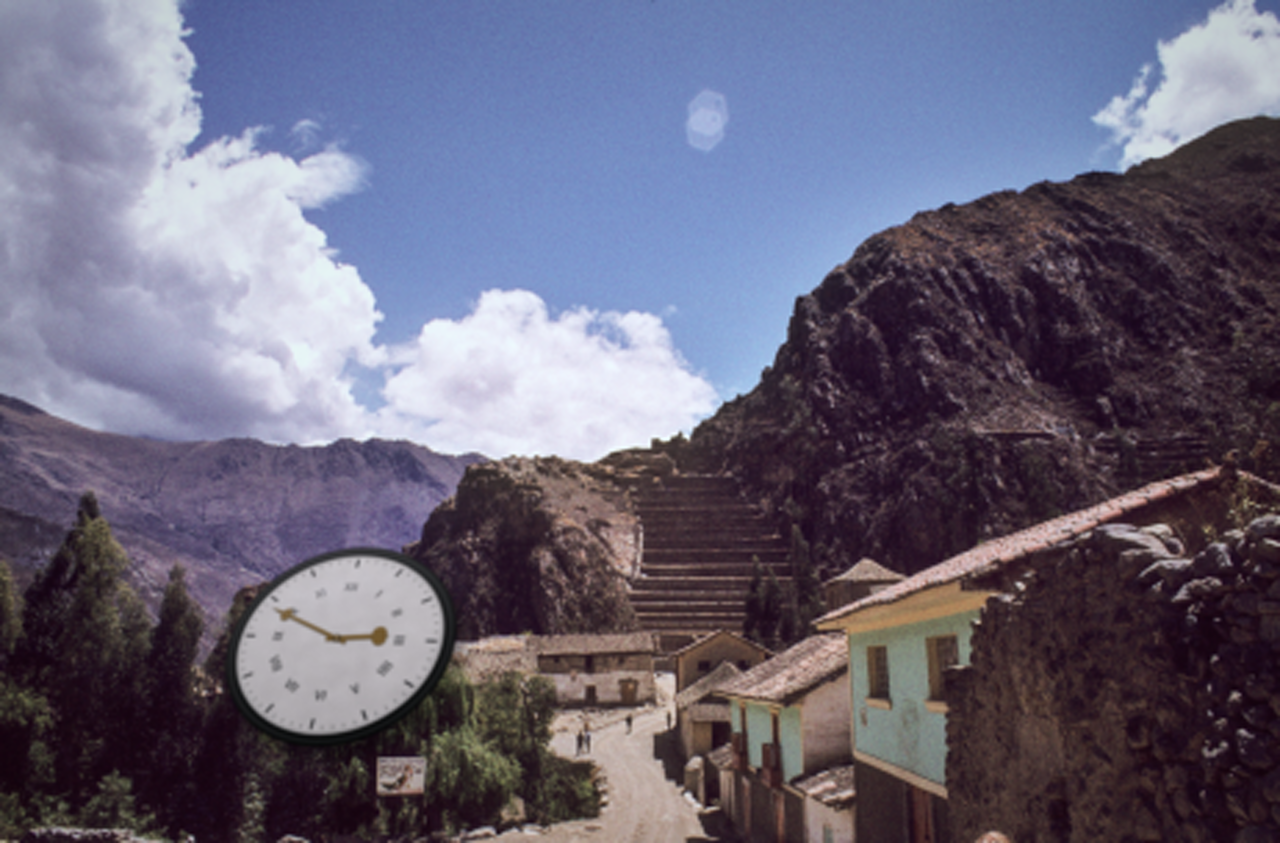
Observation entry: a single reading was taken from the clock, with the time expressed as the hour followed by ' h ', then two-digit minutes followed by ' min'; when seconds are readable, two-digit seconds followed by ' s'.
2 h 49 min
